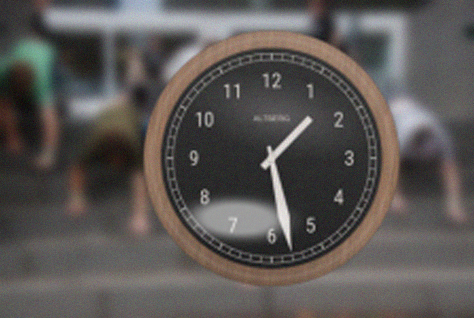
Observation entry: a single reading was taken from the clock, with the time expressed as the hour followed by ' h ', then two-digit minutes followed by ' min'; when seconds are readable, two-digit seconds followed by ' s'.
1 h 28 min
